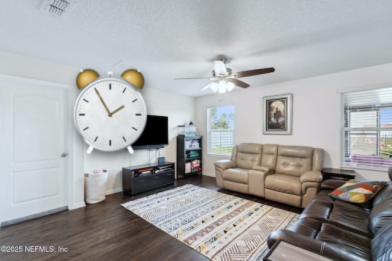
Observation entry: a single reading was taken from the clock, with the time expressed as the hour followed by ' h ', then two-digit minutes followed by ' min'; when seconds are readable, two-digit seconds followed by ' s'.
1 h 55 min
